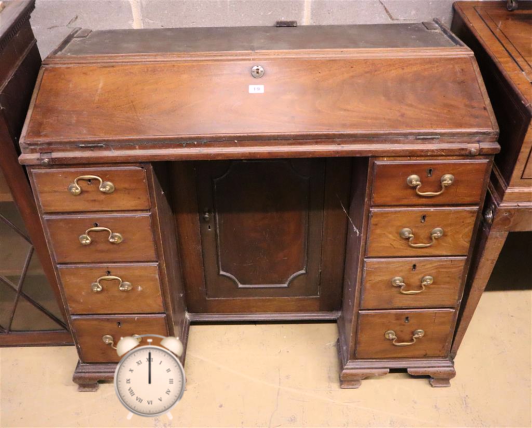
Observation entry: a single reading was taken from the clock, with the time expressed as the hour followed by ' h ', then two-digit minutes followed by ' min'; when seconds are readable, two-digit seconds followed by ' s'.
12 h 00 min
